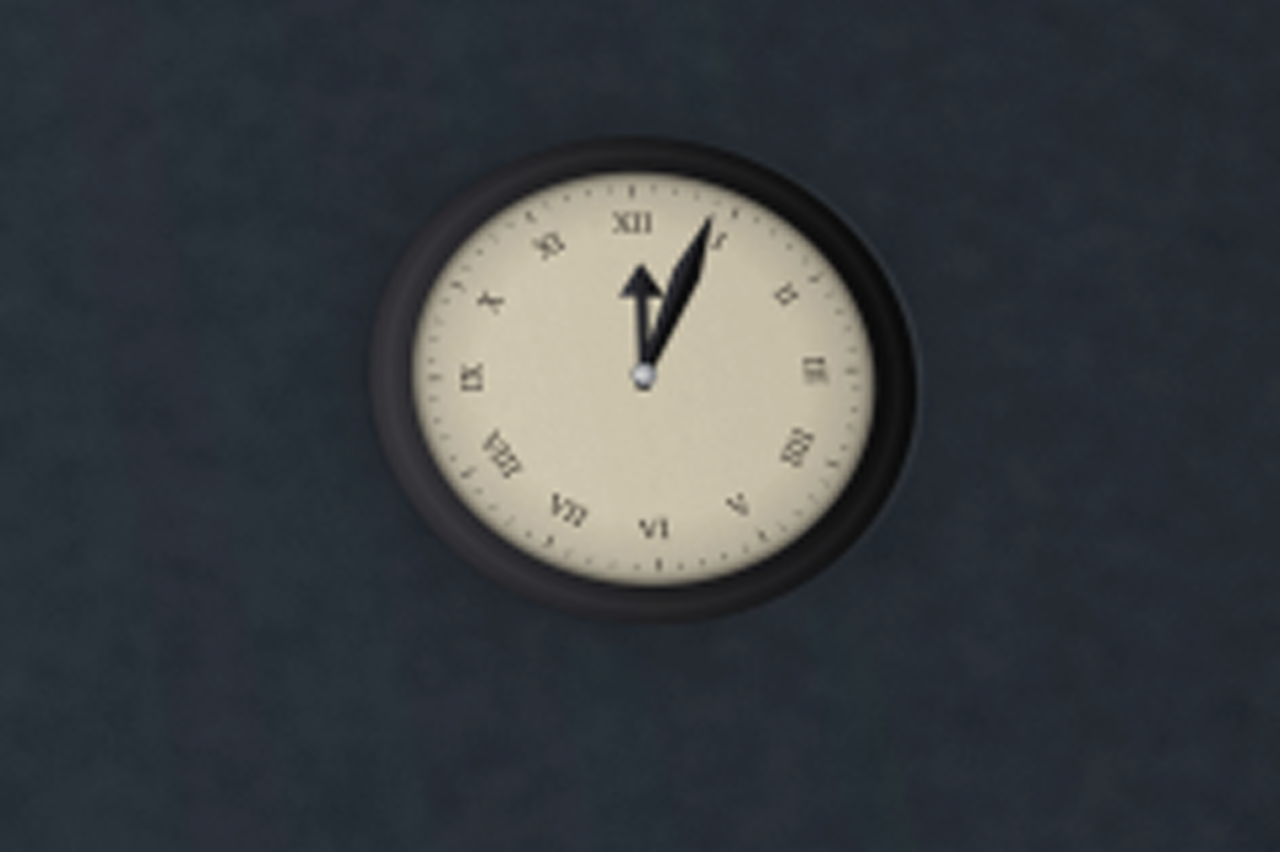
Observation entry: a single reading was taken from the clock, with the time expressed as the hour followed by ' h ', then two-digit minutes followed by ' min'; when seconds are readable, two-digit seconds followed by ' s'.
12 h 04 min
